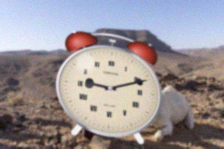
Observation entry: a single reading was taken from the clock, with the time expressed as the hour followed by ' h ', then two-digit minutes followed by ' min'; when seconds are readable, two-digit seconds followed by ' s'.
9 h 11 min
